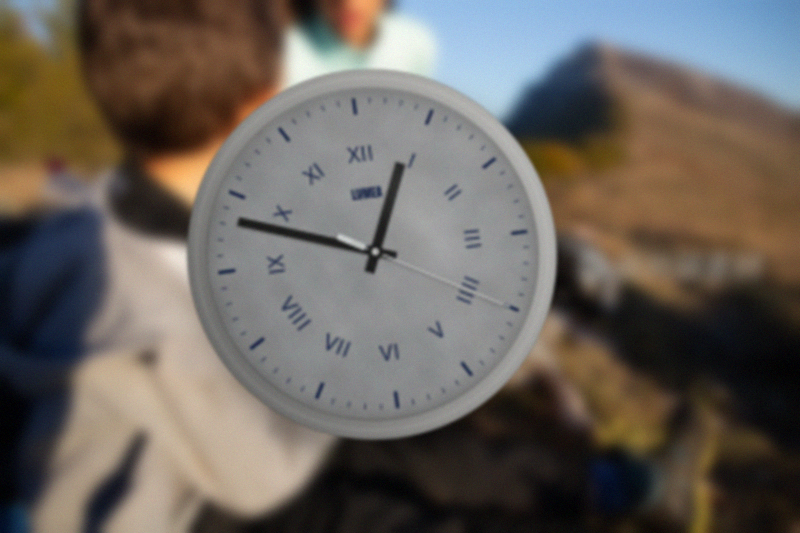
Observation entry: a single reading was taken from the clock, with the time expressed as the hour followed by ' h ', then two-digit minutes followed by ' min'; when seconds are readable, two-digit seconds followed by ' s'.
12 h 48 min 20 s
